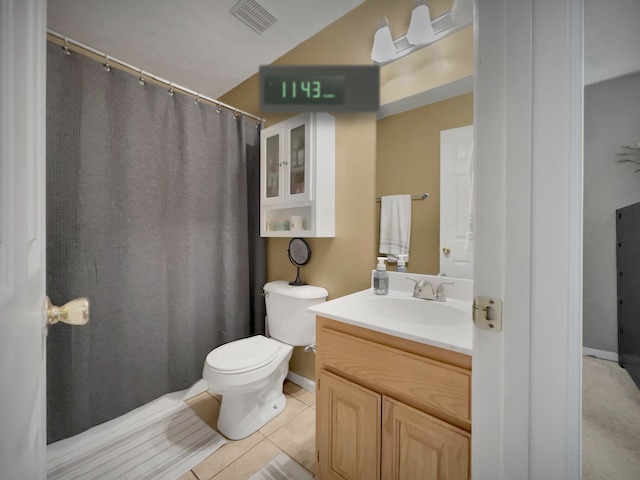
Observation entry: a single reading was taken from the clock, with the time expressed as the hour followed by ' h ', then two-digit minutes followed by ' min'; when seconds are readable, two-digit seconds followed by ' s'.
11 h 43 min
